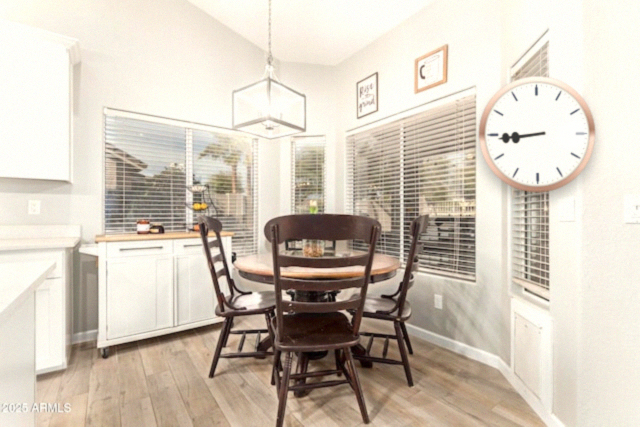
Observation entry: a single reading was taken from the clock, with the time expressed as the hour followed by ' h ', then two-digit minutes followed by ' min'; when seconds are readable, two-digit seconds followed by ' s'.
8 h 44 min
